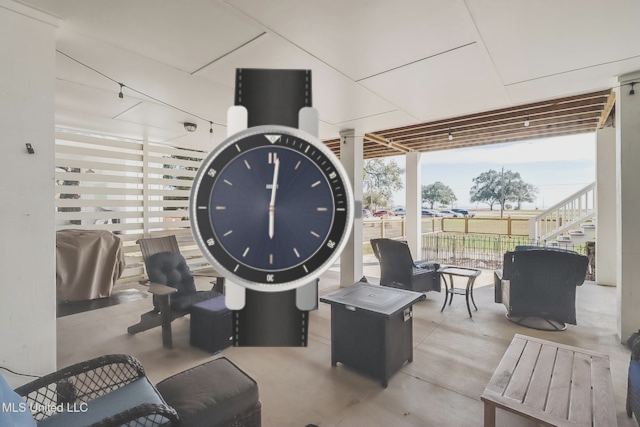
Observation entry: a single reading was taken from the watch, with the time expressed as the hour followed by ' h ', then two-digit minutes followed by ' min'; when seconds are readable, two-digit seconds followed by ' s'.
6 h 01 min
